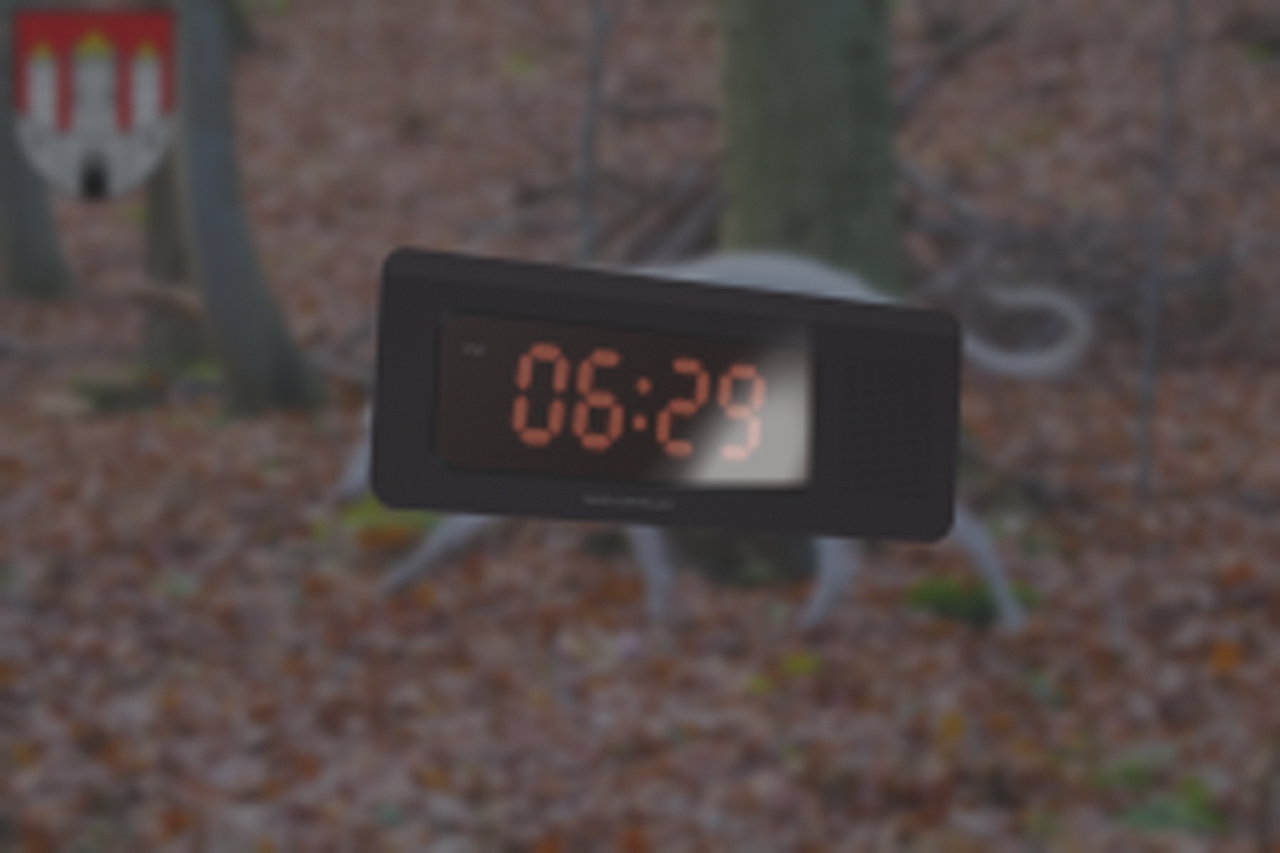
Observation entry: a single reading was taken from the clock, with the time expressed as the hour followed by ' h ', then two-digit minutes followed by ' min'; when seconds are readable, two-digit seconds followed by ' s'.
6 h 29 min
